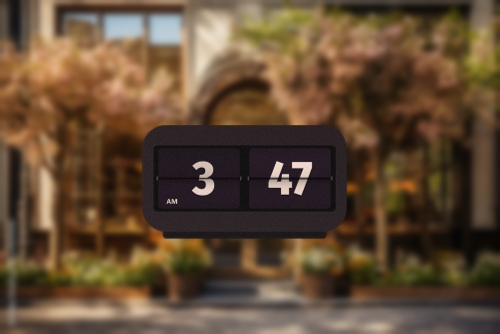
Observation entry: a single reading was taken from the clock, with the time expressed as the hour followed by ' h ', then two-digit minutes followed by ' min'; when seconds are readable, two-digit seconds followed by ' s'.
3 h 47 min
